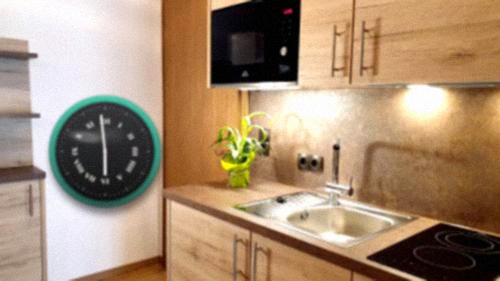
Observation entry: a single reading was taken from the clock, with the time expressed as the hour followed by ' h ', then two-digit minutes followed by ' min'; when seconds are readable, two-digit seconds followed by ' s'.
5 h 59 min
